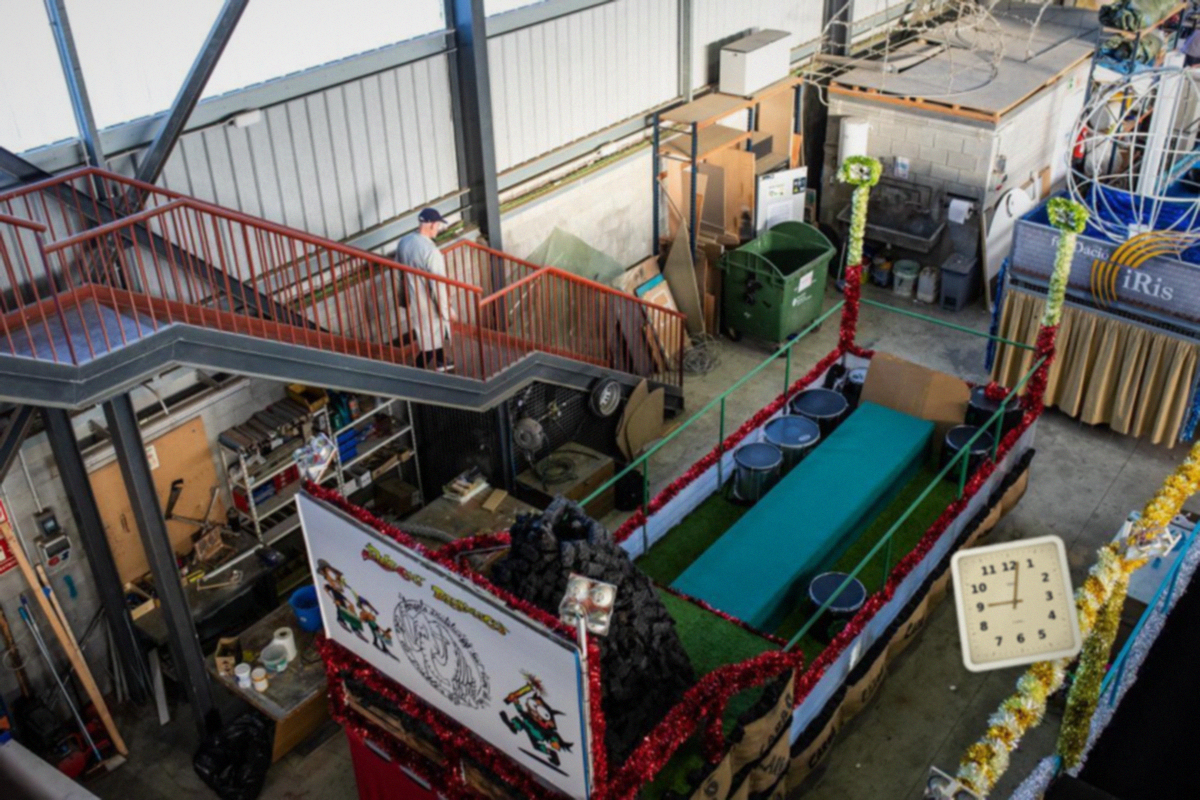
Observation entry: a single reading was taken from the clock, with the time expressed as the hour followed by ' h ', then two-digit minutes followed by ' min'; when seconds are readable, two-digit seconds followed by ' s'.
9 h 02 min
